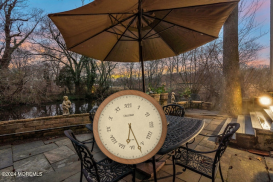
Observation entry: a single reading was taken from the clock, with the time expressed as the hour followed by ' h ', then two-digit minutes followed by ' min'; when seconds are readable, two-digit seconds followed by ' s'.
6 h 27 min
